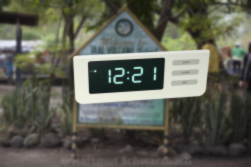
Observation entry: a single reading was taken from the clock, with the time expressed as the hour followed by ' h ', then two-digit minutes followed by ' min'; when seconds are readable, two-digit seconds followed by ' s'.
12 h 21 min
